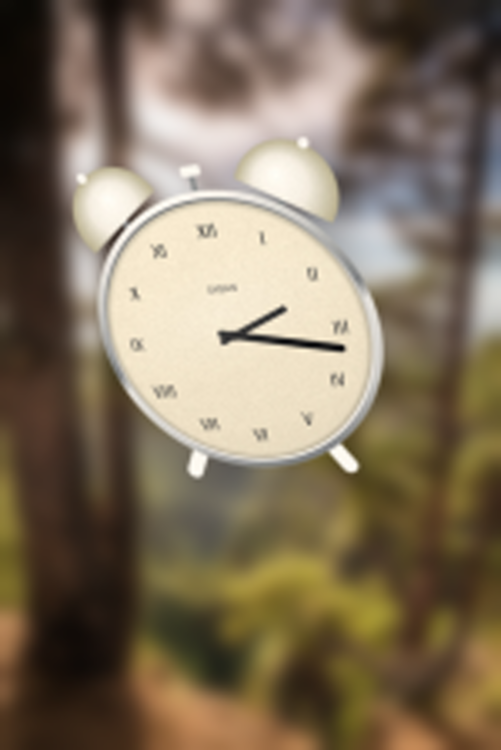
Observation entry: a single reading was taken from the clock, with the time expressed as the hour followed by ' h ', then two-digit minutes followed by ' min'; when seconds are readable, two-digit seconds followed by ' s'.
2 h 17 min
